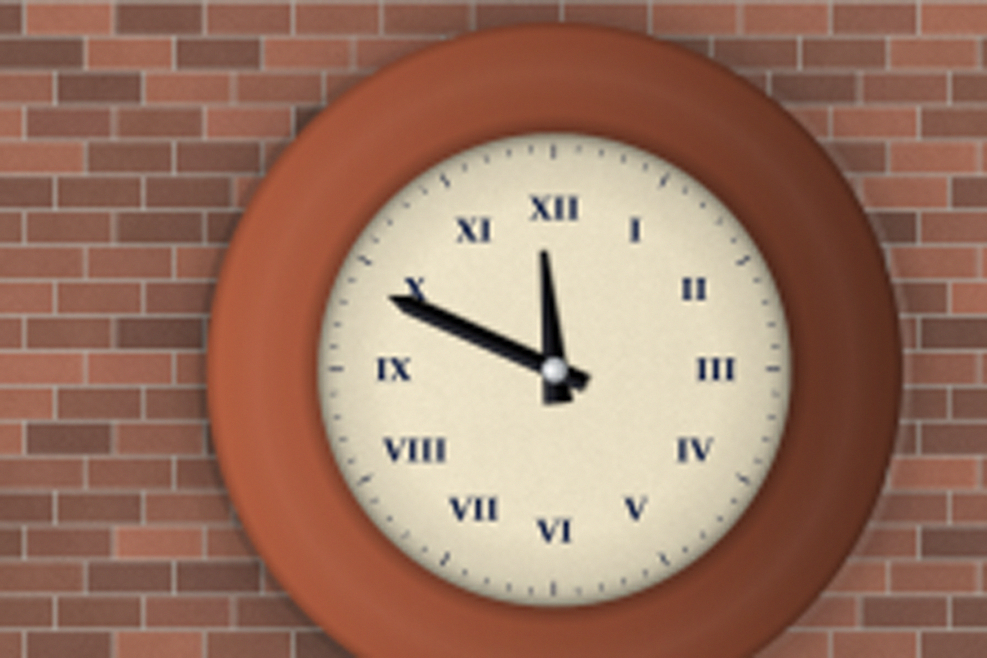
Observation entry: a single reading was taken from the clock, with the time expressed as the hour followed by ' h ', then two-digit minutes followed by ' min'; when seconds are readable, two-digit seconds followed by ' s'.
11 h 49 min
